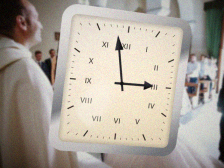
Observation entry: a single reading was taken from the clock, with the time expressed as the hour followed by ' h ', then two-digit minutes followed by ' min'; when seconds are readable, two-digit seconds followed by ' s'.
2 h 58 min
